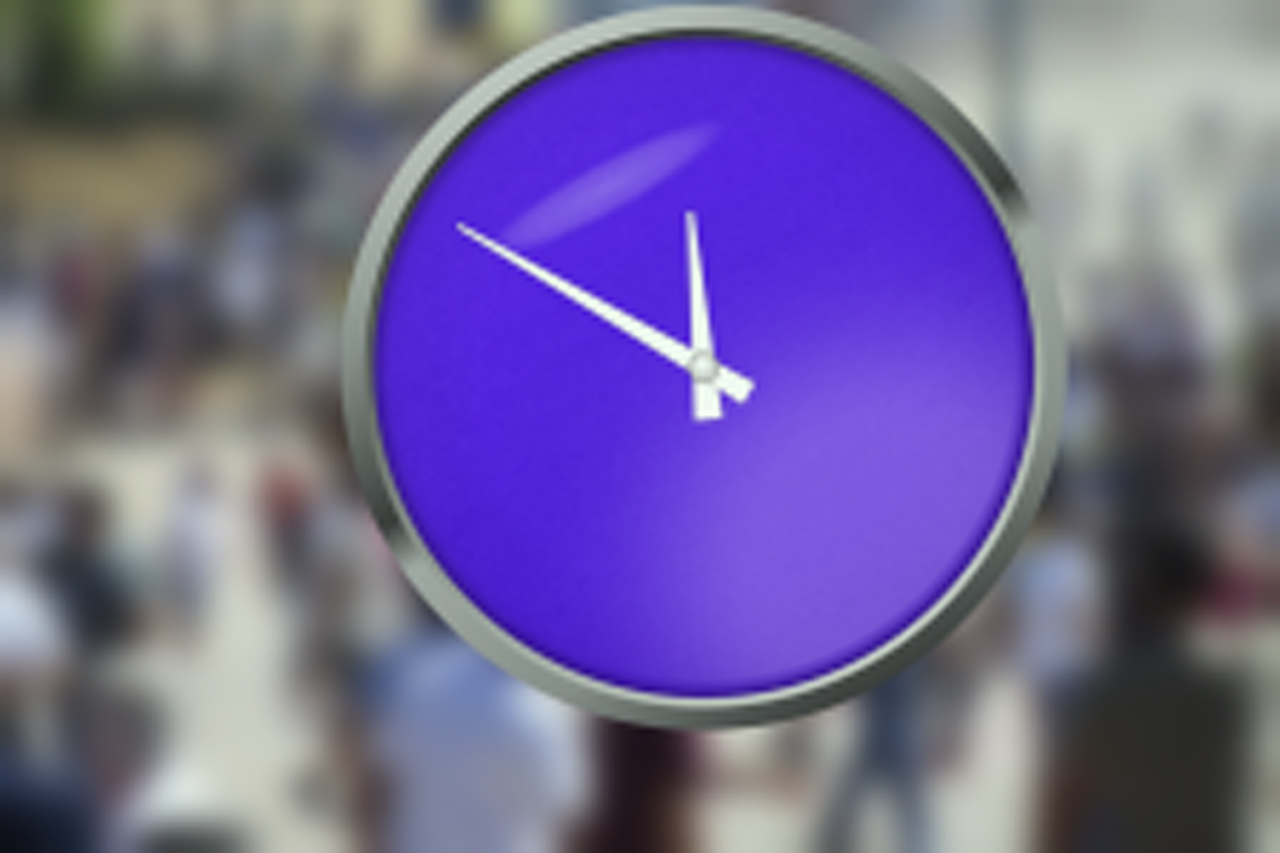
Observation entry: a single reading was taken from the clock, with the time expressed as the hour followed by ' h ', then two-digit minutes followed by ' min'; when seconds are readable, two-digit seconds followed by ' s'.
11 h 50 min
